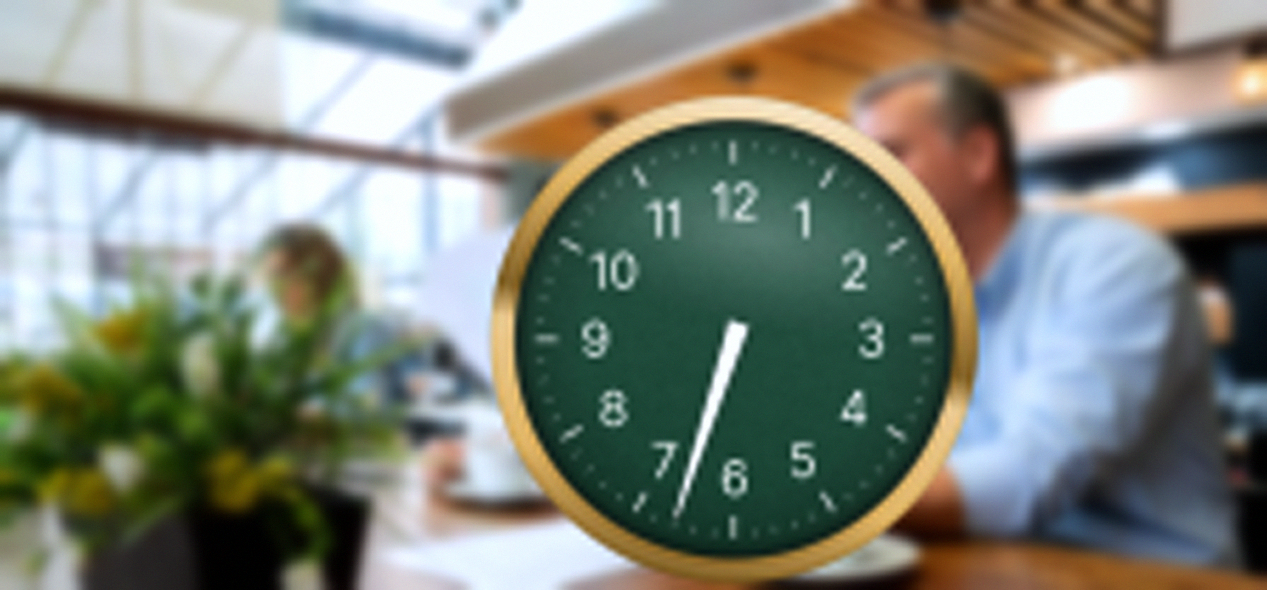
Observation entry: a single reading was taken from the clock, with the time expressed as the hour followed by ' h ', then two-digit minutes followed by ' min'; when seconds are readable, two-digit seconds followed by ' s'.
6 h 33 min
